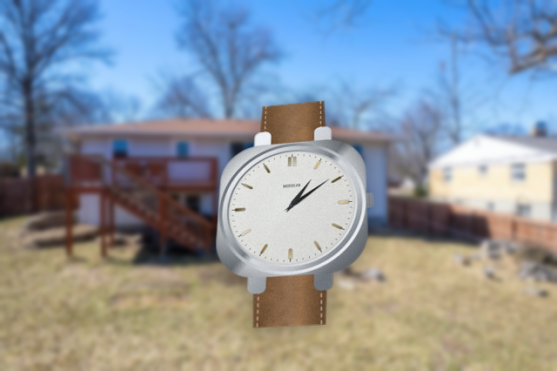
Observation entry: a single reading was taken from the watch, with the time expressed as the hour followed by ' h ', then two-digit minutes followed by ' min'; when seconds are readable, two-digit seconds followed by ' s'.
1 h 09 min
